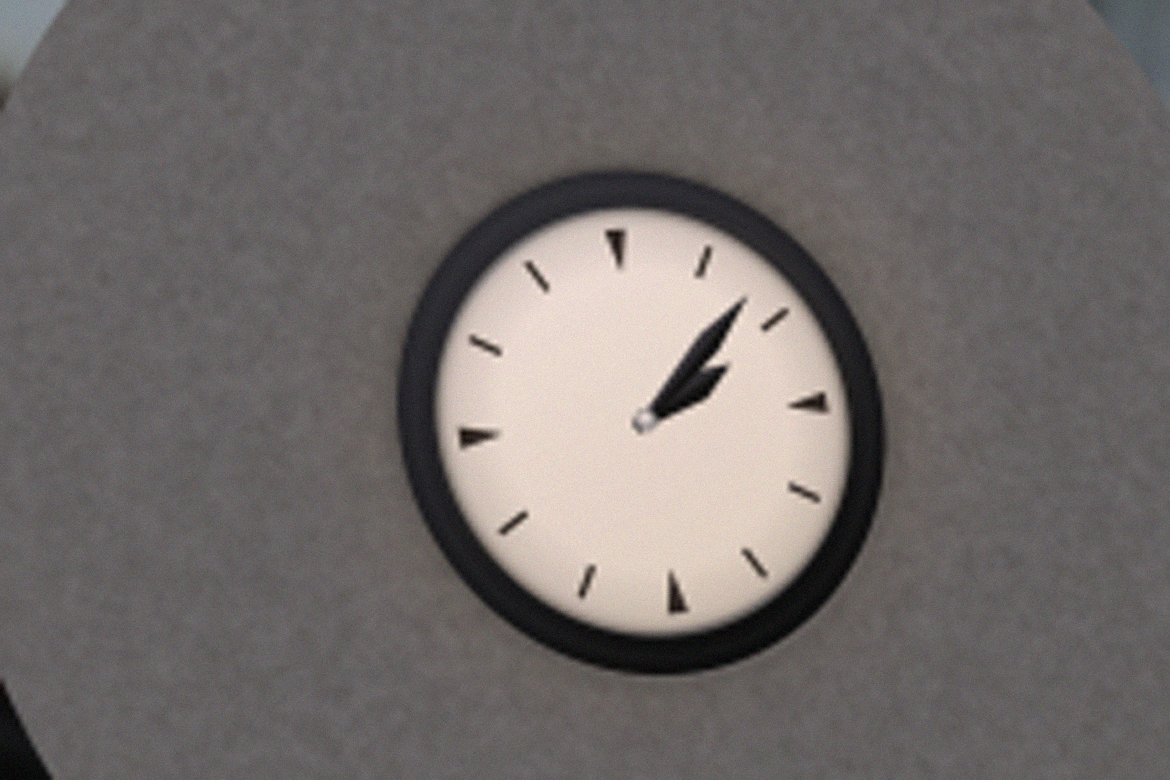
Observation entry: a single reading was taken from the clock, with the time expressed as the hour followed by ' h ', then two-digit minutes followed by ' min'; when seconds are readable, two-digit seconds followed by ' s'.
2 h 08 min
